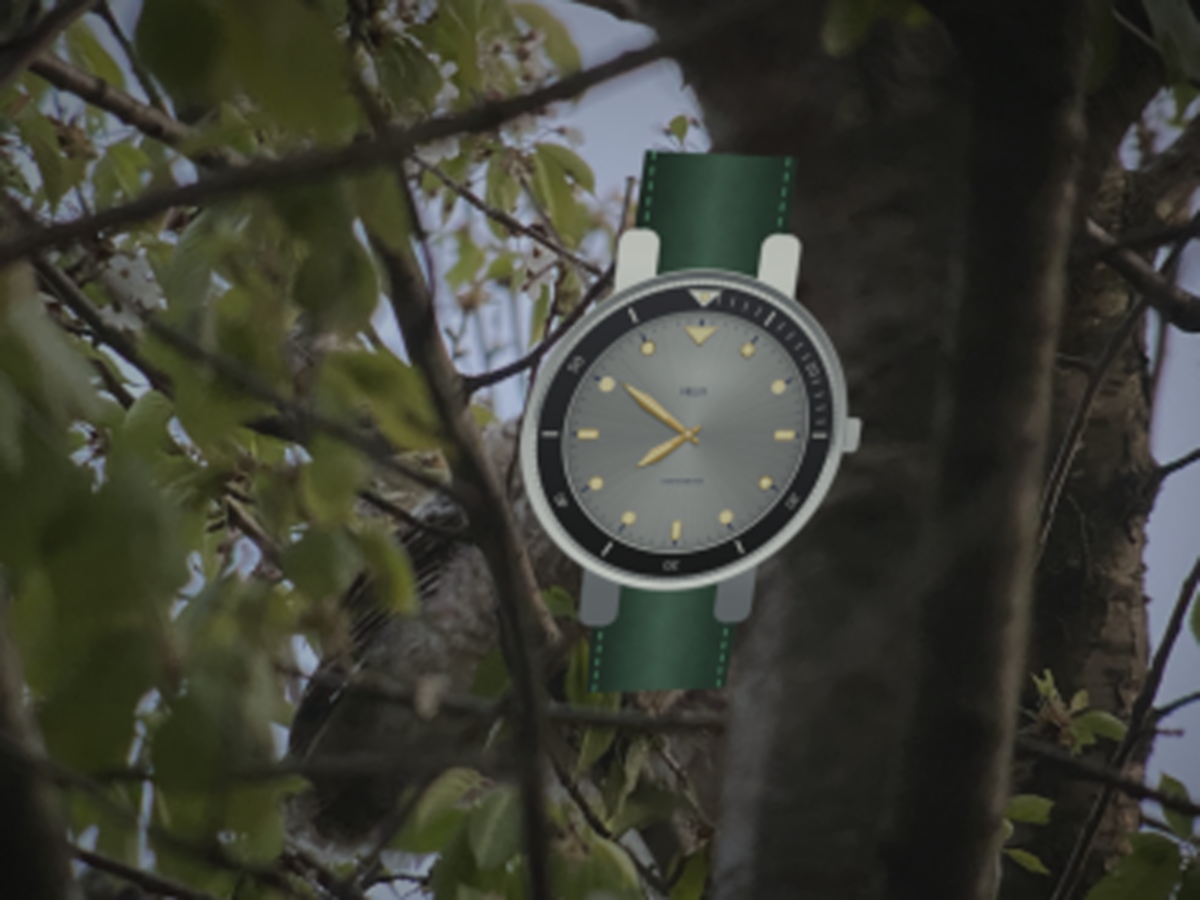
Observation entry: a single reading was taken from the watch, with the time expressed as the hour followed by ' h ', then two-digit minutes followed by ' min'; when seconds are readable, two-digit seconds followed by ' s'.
7 h 51 min
